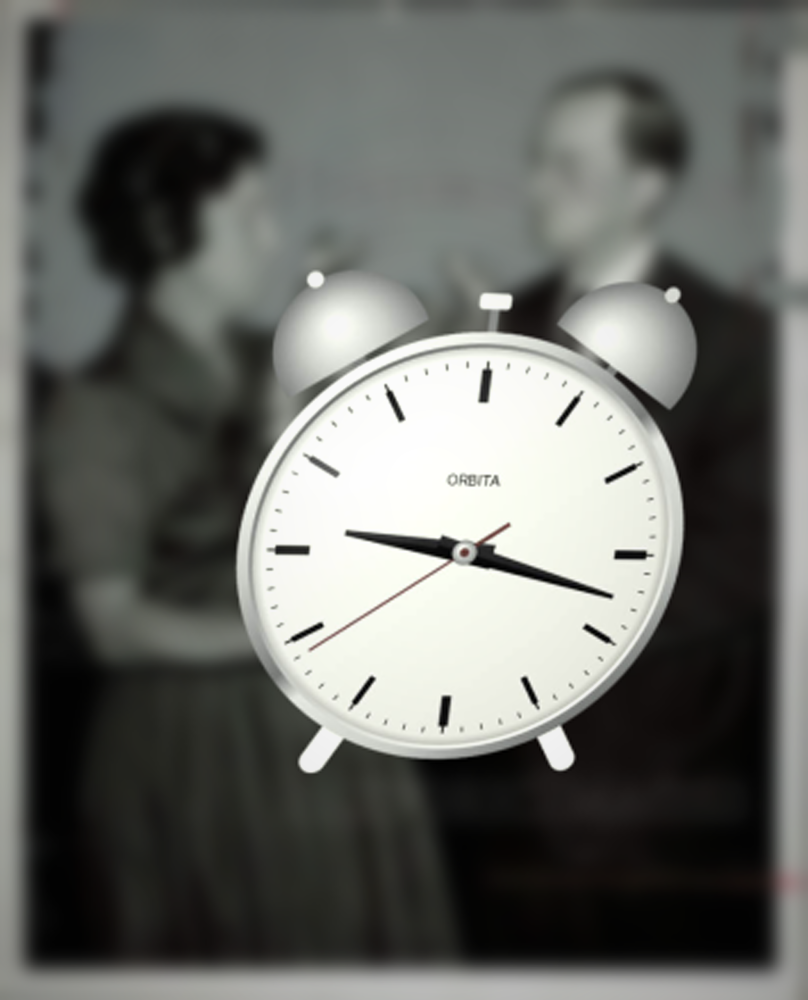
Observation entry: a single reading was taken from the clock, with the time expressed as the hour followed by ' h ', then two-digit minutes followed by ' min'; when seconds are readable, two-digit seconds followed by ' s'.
9 h 17 min 39 s
